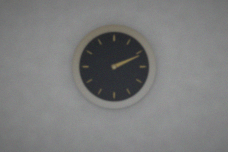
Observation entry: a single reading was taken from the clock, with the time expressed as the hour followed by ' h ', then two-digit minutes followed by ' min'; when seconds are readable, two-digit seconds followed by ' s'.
2 h 11 min
